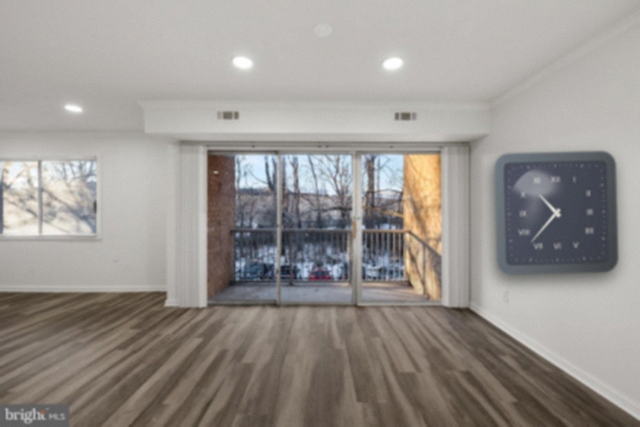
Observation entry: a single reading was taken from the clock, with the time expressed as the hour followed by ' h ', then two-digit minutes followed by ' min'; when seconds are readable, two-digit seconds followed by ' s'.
10 h 37 min
